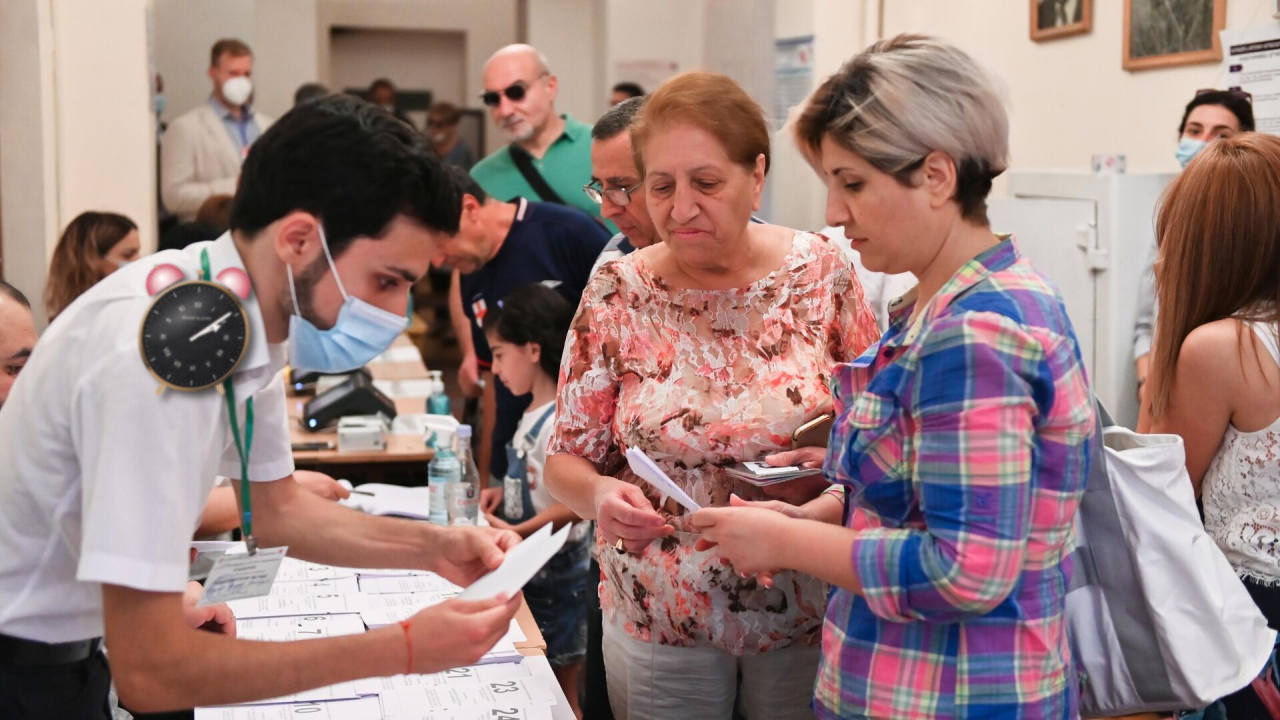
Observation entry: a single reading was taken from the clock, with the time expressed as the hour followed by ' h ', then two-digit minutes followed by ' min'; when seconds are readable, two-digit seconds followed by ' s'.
2 h 09 min
